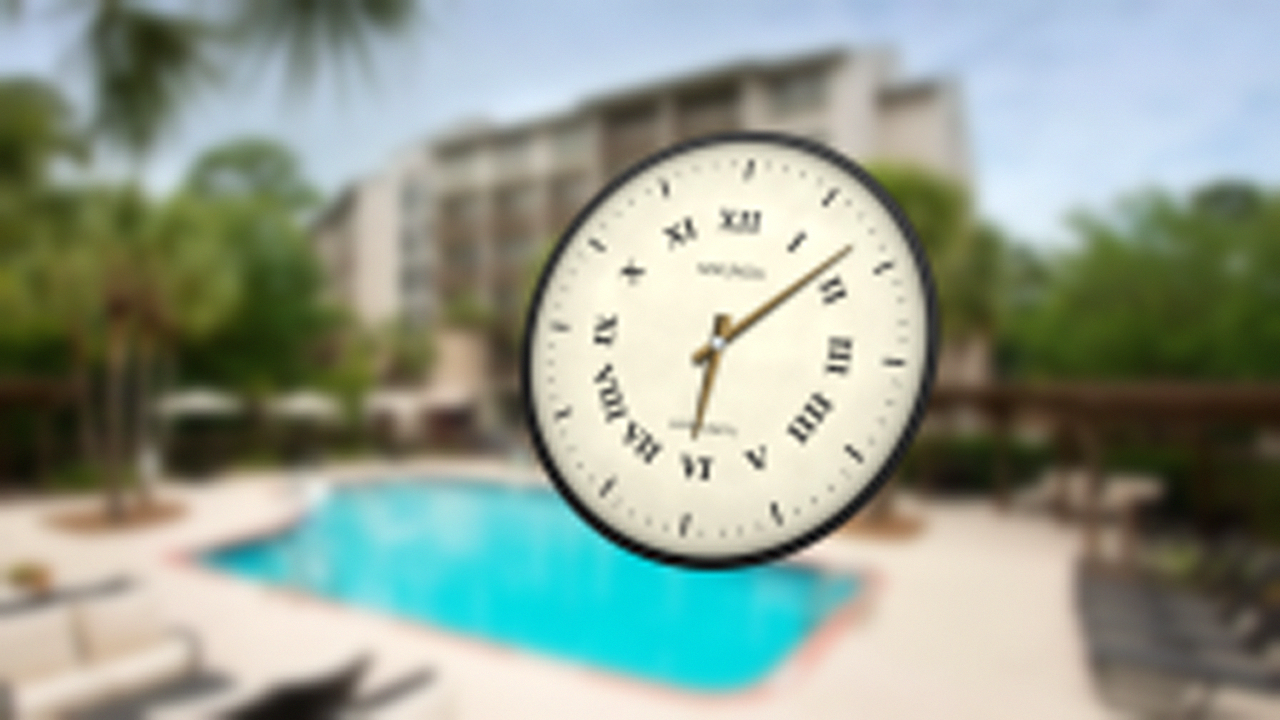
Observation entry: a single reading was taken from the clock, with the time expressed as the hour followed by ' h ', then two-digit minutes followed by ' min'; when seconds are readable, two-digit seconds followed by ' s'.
6 h 08 min
